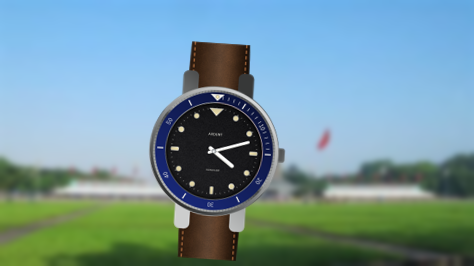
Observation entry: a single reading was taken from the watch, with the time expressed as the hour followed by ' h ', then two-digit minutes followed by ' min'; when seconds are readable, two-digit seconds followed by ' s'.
4 h 12 min
